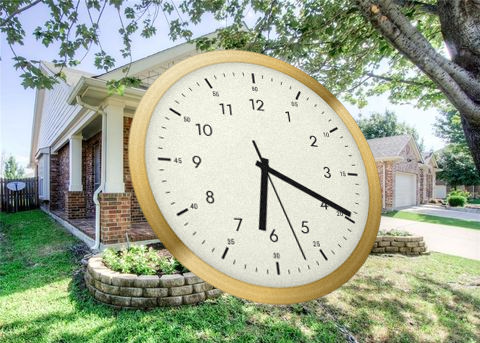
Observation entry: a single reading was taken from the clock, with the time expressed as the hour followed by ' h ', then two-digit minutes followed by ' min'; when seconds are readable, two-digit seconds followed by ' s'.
6 h 19 min 27 s
